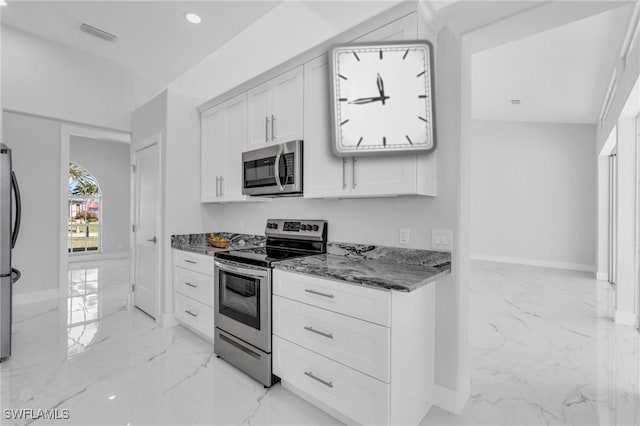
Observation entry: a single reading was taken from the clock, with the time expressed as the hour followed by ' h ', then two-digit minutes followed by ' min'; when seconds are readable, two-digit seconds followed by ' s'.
11 h 44 min
